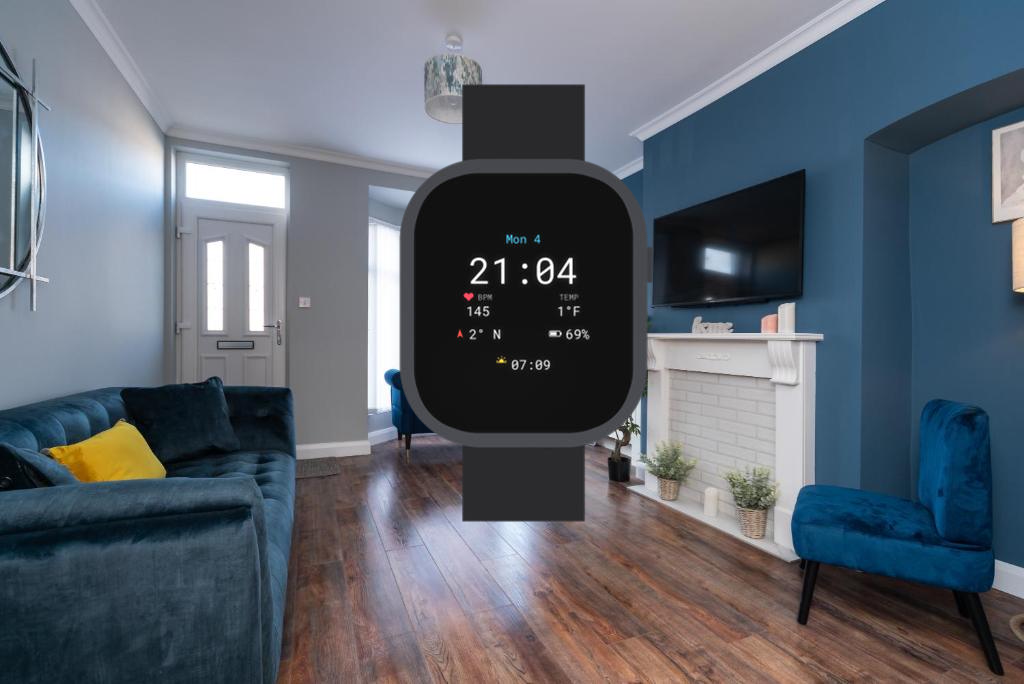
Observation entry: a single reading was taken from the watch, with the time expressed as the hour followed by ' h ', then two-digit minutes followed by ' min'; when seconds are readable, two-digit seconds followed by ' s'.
21 h 04 min
